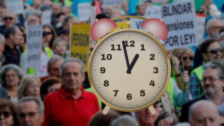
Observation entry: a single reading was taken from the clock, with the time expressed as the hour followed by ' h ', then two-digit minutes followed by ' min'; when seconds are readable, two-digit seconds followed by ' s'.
12 h 58 min
